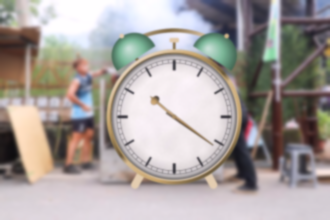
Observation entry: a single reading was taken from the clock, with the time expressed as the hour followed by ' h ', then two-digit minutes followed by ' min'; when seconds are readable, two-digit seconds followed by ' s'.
10 h 21 min
